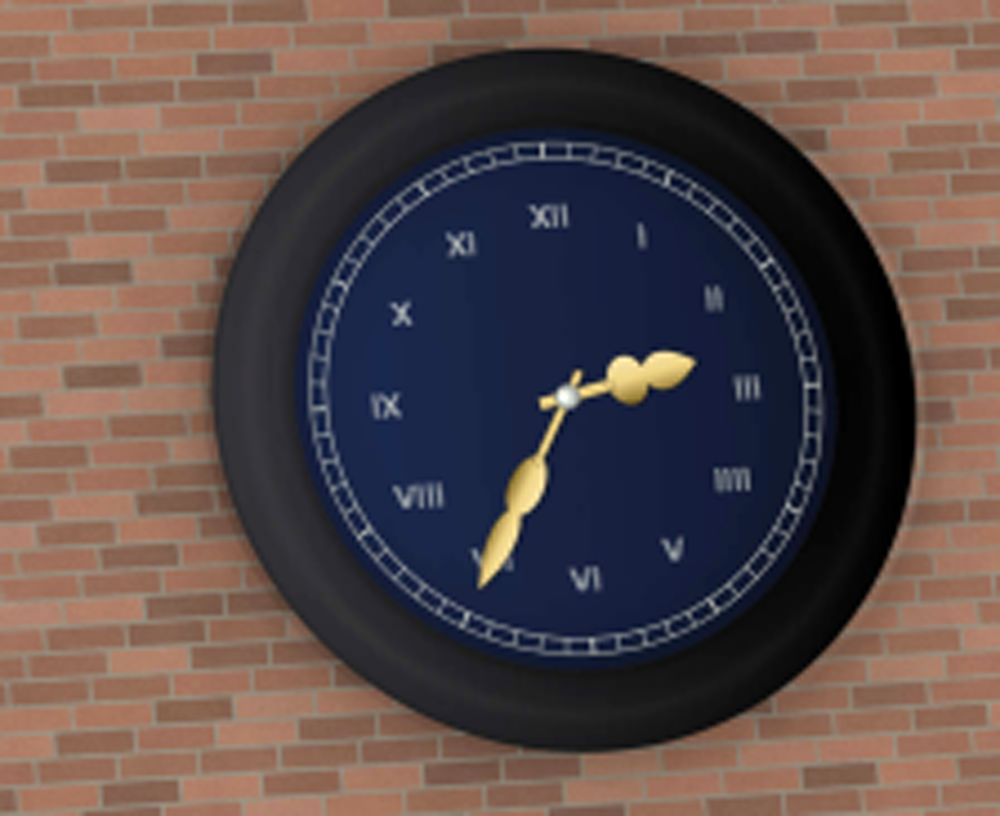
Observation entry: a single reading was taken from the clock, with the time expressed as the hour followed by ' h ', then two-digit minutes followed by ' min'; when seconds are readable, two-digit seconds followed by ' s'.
2 h 35 min
